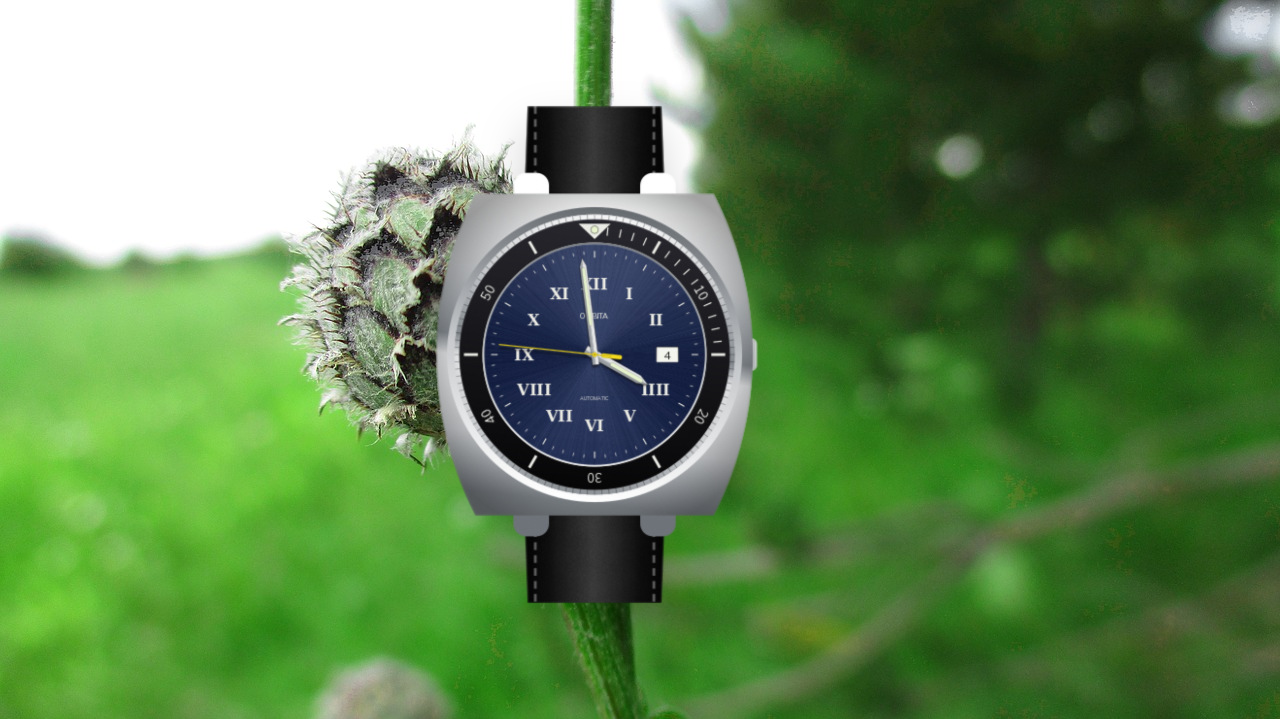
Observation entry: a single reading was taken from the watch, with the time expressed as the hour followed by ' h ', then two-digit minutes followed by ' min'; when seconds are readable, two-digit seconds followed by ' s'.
3 h 58 min 46 s
